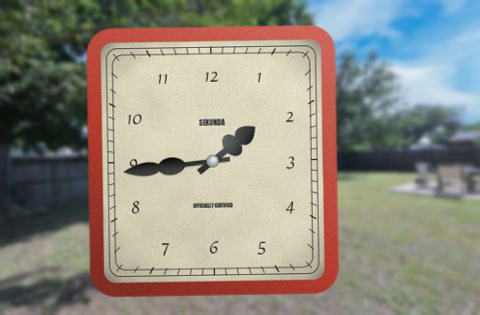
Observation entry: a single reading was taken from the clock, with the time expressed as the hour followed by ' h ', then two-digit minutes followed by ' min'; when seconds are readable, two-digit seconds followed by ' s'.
1 h 44 min
